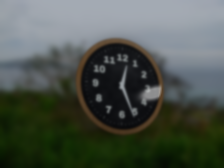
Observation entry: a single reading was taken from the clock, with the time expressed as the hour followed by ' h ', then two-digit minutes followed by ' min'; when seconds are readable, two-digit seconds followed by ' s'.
12 h 26 min
